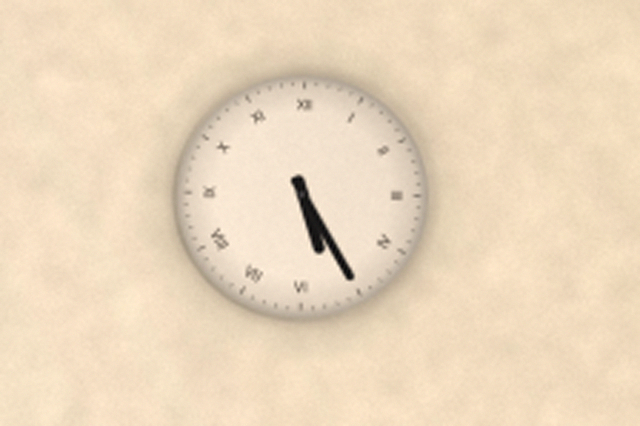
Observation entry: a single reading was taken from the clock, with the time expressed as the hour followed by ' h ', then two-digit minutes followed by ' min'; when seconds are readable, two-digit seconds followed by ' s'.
5 h 25 min
